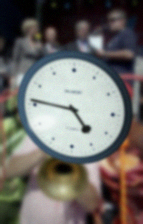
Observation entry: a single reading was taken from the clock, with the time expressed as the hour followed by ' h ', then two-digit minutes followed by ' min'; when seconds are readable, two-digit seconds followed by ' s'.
4 h 46 min
